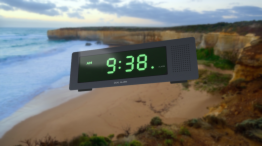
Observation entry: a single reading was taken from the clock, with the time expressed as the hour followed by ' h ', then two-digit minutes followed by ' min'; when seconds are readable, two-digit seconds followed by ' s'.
9 h 38 min
